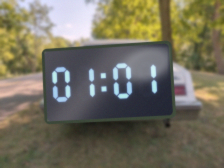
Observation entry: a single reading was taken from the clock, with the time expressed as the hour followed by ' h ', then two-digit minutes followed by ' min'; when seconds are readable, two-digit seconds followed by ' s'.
1 h 01 min
